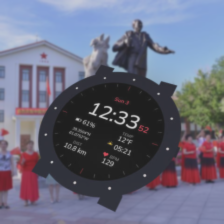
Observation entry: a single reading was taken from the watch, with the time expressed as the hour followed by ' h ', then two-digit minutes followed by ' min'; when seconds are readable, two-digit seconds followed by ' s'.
12 h 33 min
